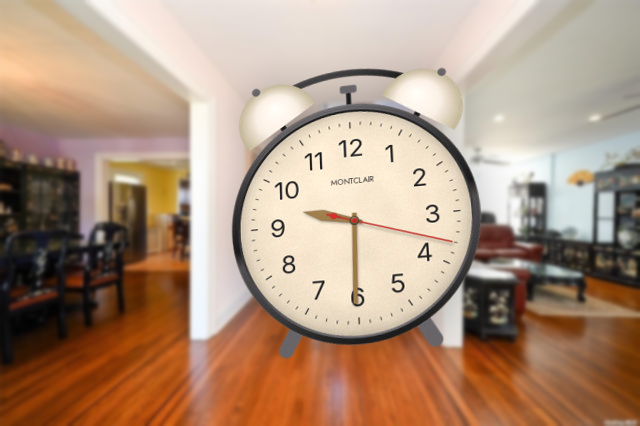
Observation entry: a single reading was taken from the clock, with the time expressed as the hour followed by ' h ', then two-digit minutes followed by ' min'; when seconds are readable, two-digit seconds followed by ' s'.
9 h 30 min 18 s
